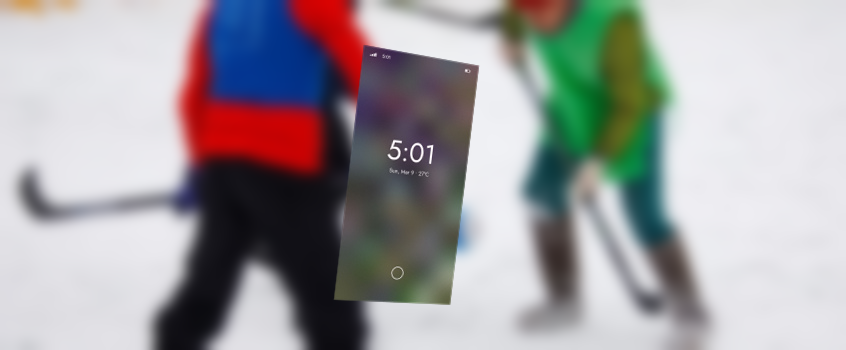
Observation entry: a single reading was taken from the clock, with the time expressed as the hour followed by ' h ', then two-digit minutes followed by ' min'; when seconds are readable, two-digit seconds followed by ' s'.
5 h 01 min
